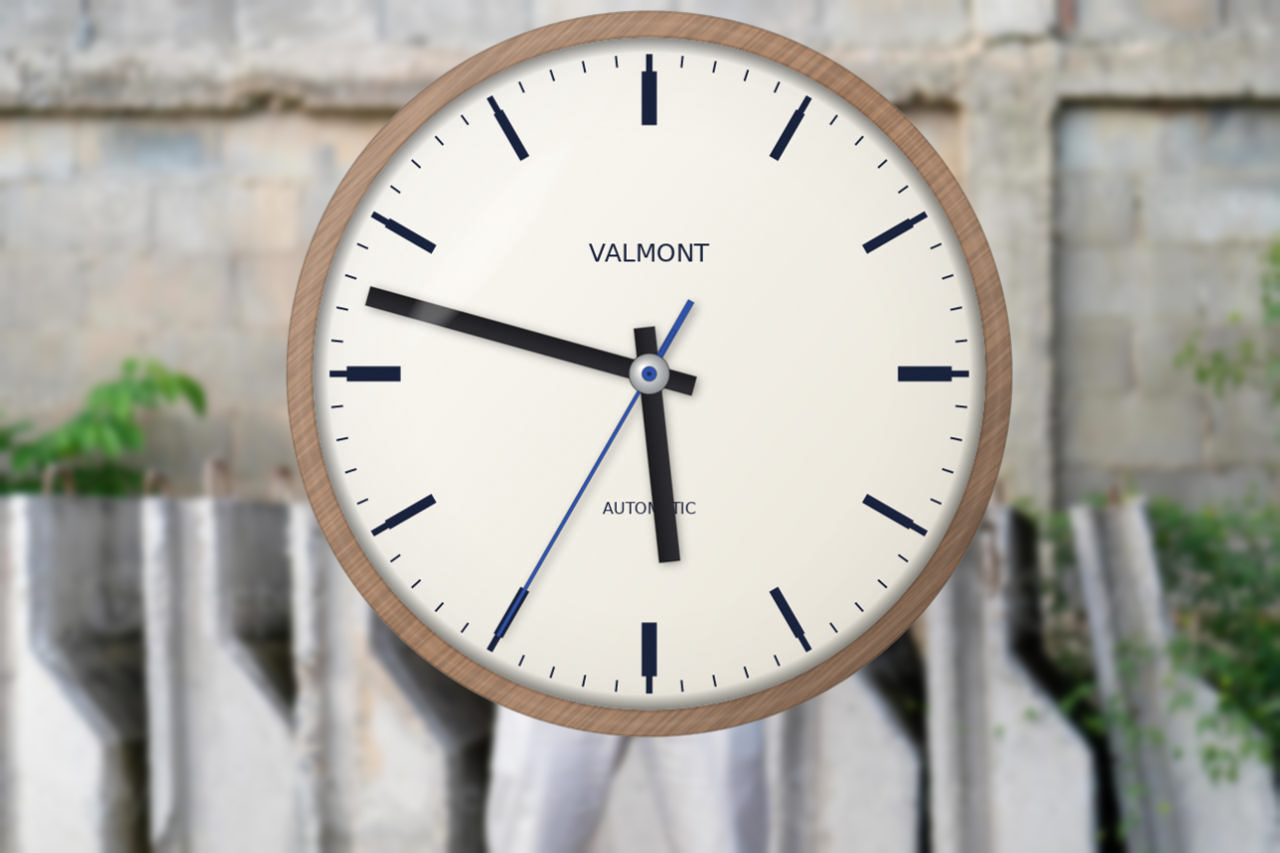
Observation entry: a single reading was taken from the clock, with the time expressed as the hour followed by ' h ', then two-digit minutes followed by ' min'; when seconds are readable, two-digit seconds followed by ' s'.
5 h 47 min 35 s
